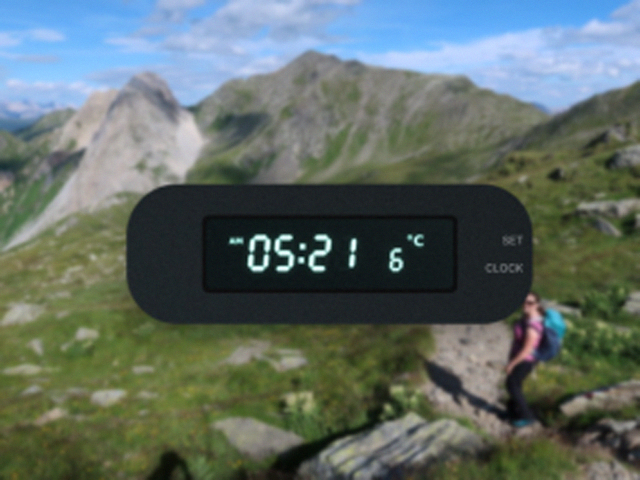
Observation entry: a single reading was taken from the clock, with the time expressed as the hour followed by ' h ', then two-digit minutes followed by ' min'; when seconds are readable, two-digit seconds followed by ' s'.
5 h 21 min
